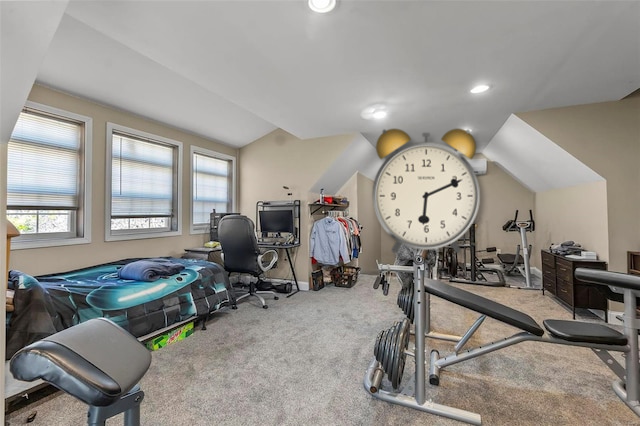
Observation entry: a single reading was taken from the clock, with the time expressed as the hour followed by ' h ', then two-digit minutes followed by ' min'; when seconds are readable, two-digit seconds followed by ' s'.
6 h 11 min
